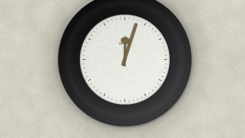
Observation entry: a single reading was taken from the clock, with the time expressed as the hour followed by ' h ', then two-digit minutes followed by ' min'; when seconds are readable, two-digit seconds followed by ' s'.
12 h 03 min
